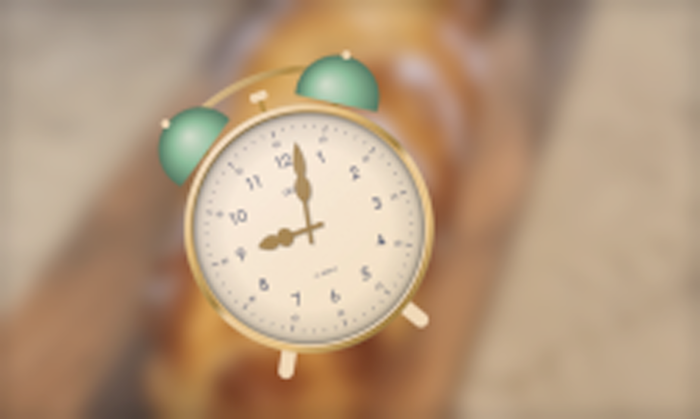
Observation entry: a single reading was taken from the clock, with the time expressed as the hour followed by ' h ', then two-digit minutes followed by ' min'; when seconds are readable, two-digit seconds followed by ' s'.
9 h 02 min
